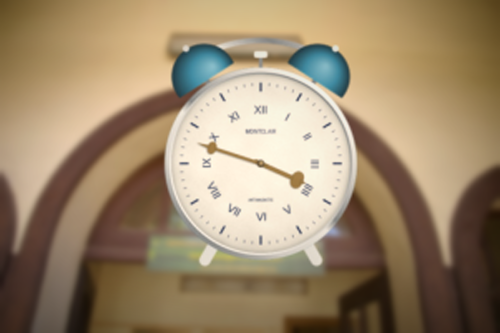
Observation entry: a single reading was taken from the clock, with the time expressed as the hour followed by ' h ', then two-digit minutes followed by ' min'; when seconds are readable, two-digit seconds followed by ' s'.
3 h 48 min
